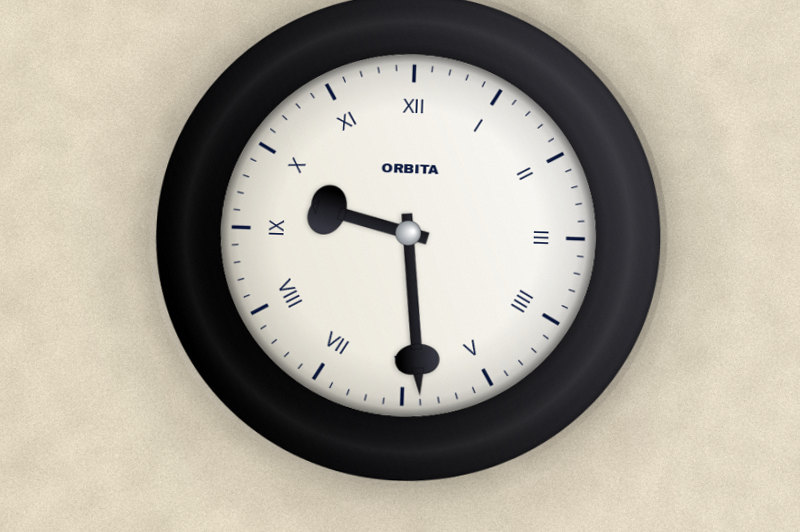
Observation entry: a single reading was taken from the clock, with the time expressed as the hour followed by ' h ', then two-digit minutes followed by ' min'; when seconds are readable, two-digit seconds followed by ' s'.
9 h 29 min
